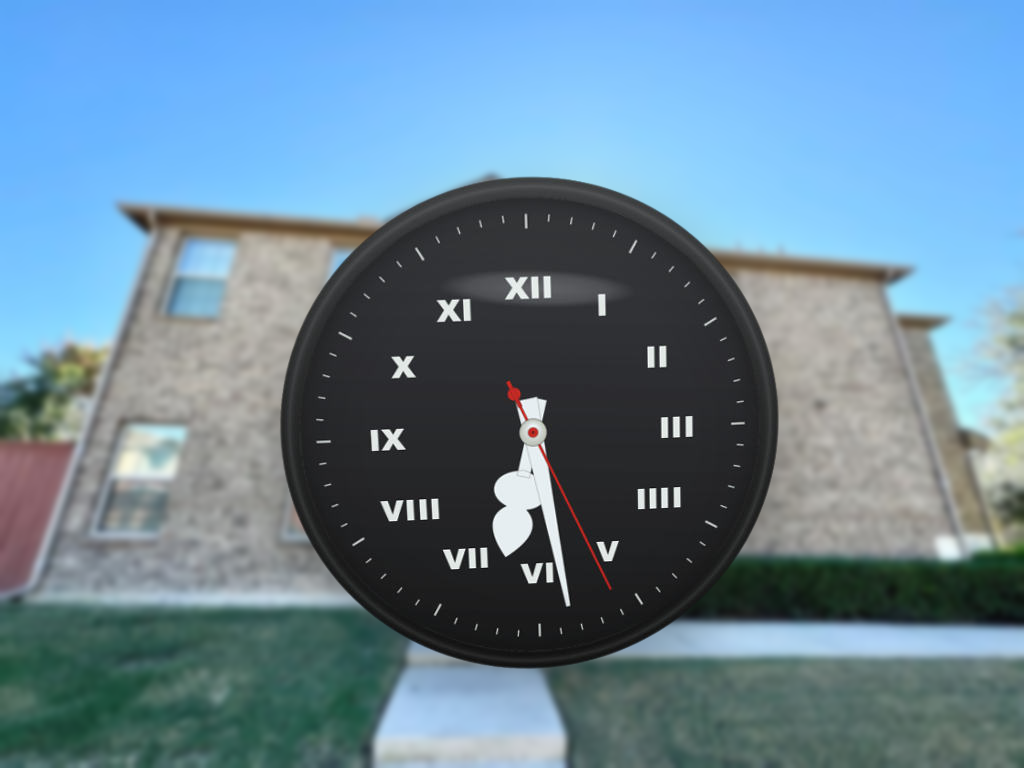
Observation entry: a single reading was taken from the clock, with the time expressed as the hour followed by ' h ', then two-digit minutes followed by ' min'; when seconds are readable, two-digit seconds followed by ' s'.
6 h 28 min 26 s
